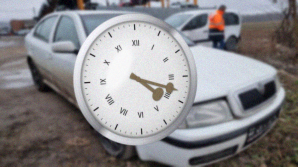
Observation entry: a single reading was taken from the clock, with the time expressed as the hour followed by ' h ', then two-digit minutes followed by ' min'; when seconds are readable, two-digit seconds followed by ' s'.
4 h 18 min
